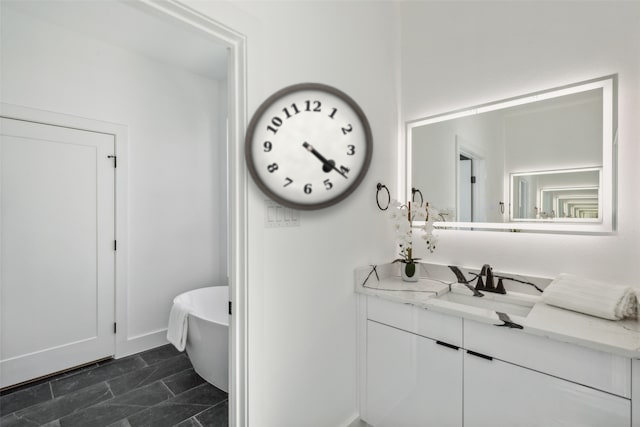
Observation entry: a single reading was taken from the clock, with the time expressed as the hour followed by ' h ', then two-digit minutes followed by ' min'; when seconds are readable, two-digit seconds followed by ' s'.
4 h 21 min
